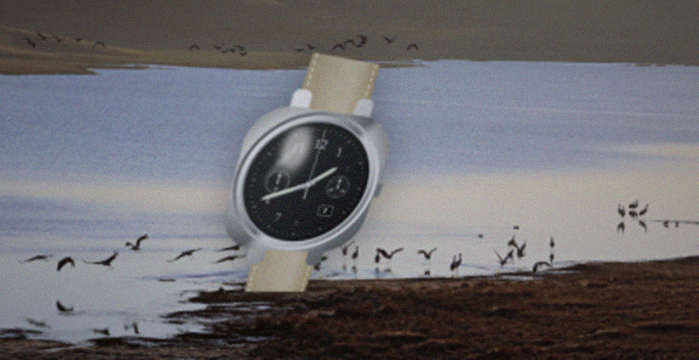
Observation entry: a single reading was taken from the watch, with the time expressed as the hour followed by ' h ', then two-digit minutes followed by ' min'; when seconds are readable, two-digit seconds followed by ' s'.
1 h 41 min
